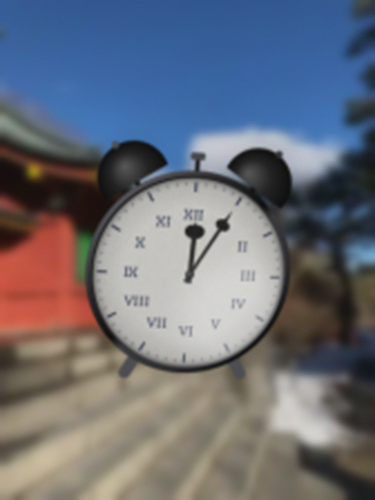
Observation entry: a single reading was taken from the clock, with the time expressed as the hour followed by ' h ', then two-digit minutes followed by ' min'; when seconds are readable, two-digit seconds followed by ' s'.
12 h 05 min
